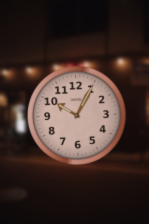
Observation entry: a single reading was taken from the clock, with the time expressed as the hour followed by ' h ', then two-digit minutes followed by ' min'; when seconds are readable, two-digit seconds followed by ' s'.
10 h 05 min
